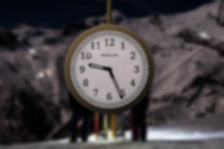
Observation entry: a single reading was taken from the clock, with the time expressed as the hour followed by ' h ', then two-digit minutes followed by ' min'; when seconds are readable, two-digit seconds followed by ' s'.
9 h 26 min
